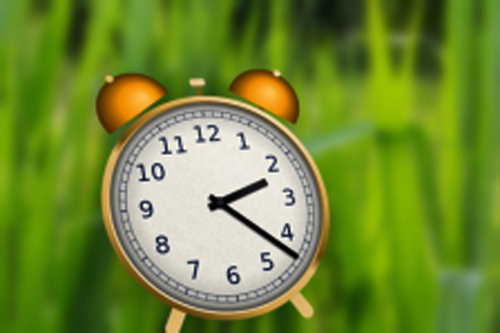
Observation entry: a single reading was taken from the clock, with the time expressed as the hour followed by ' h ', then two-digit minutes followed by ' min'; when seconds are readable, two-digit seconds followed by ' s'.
2 h 22 min
